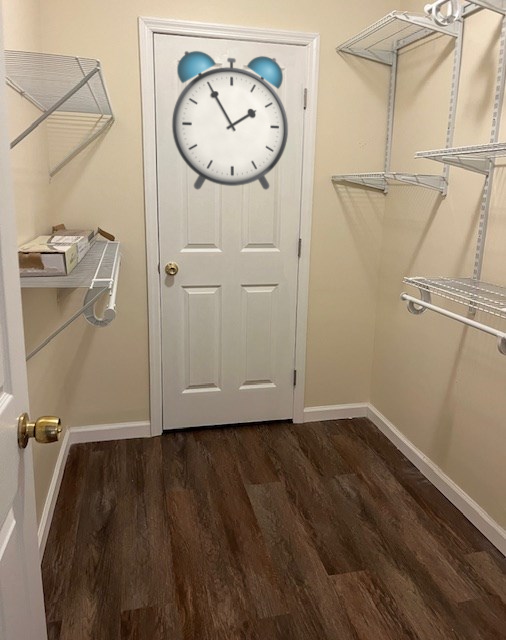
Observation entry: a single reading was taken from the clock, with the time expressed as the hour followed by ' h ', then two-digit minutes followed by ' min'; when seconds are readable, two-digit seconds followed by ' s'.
1 h 55 min
